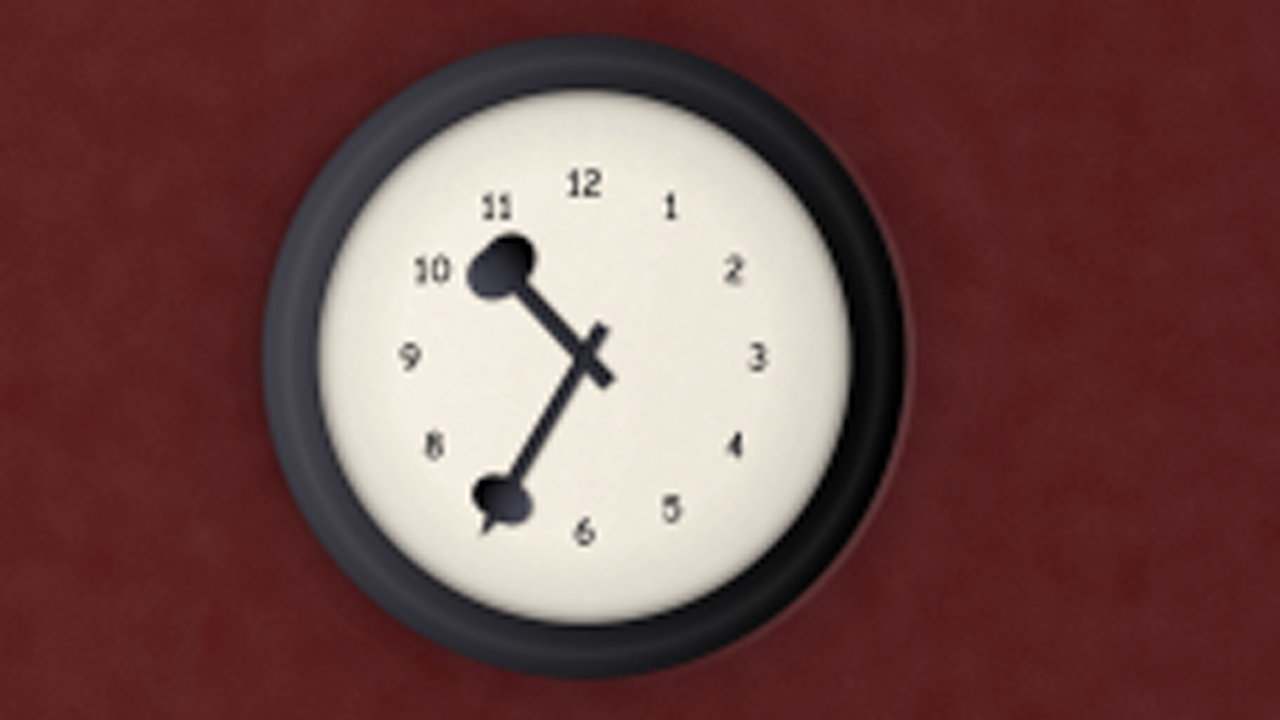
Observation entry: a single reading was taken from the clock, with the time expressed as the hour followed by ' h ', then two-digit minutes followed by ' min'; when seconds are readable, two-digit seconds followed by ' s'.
10 h 35 min
